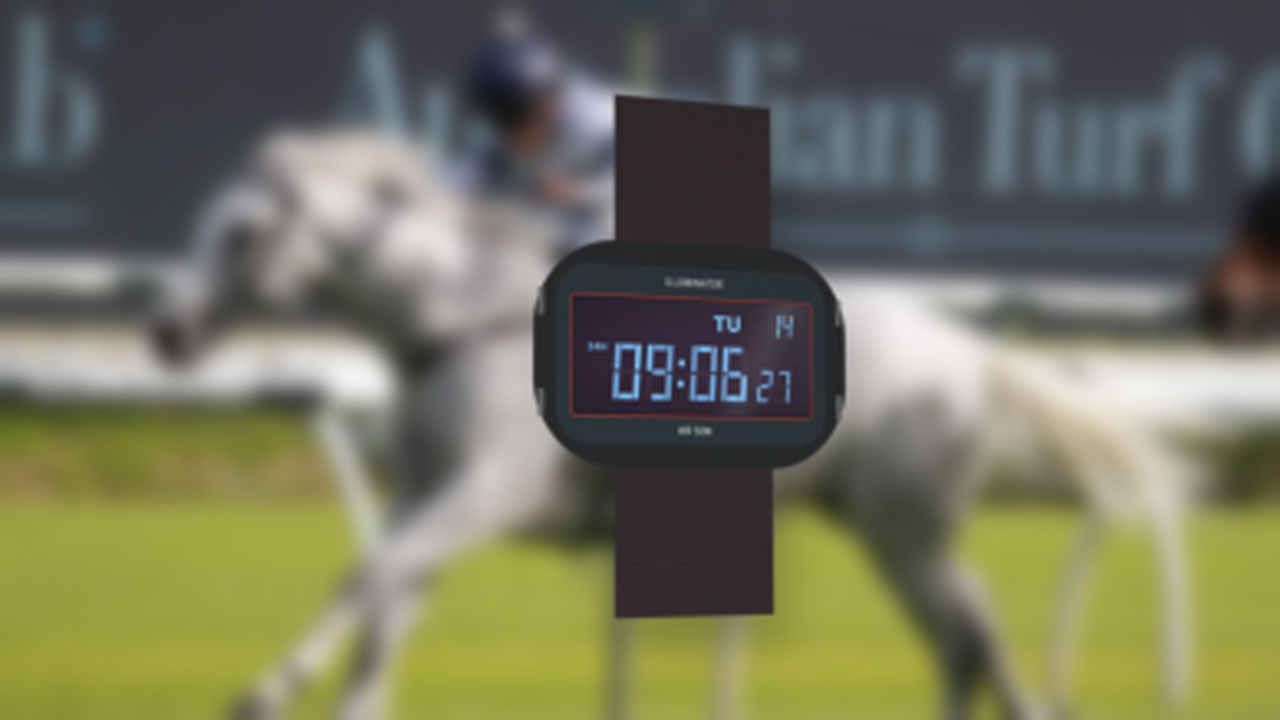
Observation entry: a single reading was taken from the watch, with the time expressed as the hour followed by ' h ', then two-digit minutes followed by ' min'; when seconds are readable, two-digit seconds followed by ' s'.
9 h 06 min 27 s
